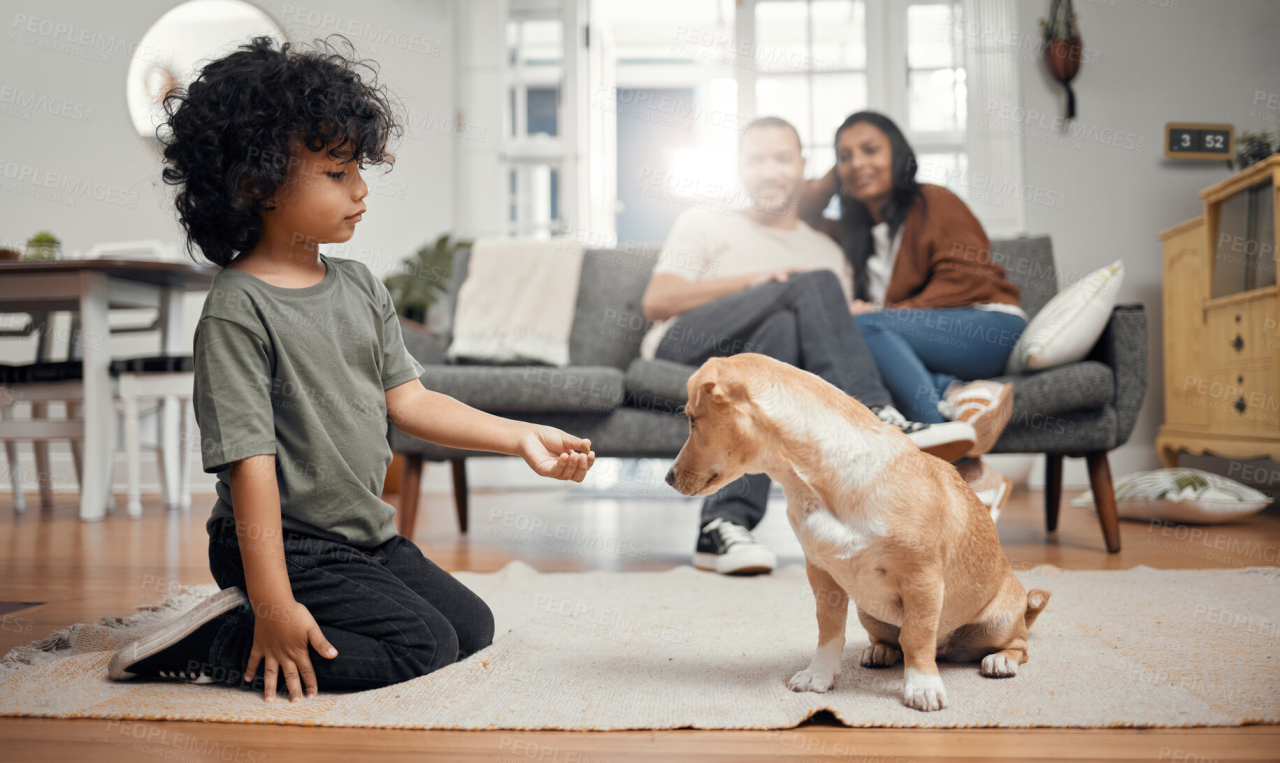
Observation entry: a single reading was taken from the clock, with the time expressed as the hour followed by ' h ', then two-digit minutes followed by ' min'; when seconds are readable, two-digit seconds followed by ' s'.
3 h 52 min
